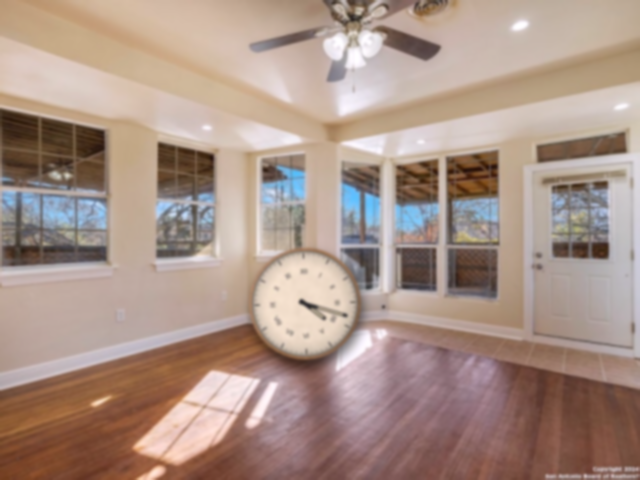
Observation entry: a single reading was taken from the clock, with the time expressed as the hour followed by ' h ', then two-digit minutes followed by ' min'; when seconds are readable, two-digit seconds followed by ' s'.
4 h 18 min
